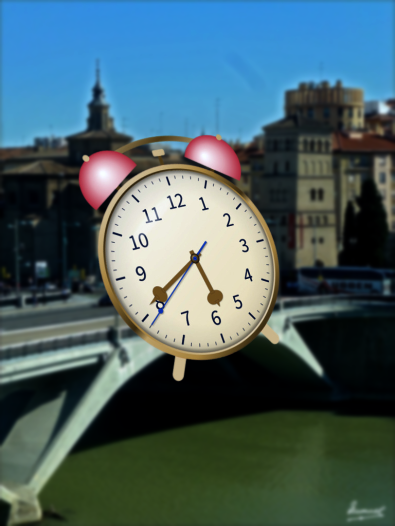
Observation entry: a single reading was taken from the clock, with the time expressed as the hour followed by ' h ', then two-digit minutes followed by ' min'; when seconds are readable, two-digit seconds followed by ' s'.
5 h 40 min 39 s
